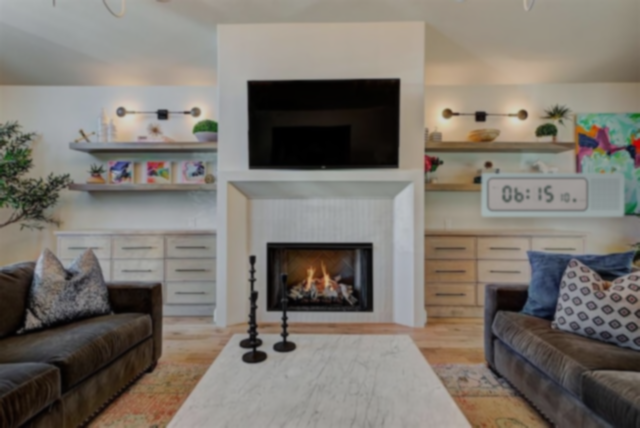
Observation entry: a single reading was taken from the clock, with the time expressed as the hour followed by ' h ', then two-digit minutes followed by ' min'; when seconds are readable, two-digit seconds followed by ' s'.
6 h 15 min
